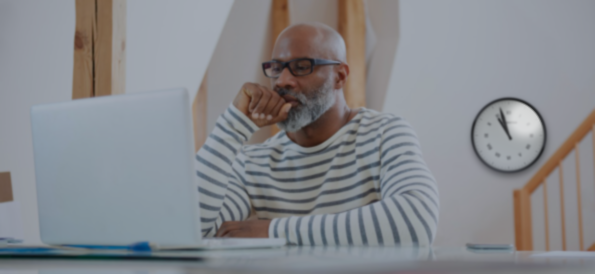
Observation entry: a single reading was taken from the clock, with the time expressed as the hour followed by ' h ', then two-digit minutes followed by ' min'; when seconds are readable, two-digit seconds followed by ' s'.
10 h 57 min
